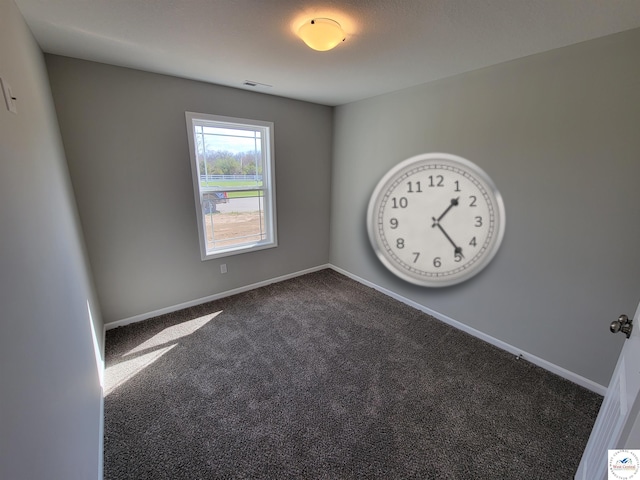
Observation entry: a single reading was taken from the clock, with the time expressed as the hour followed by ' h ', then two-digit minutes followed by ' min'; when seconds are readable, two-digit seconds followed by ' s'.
1 h 24 min
